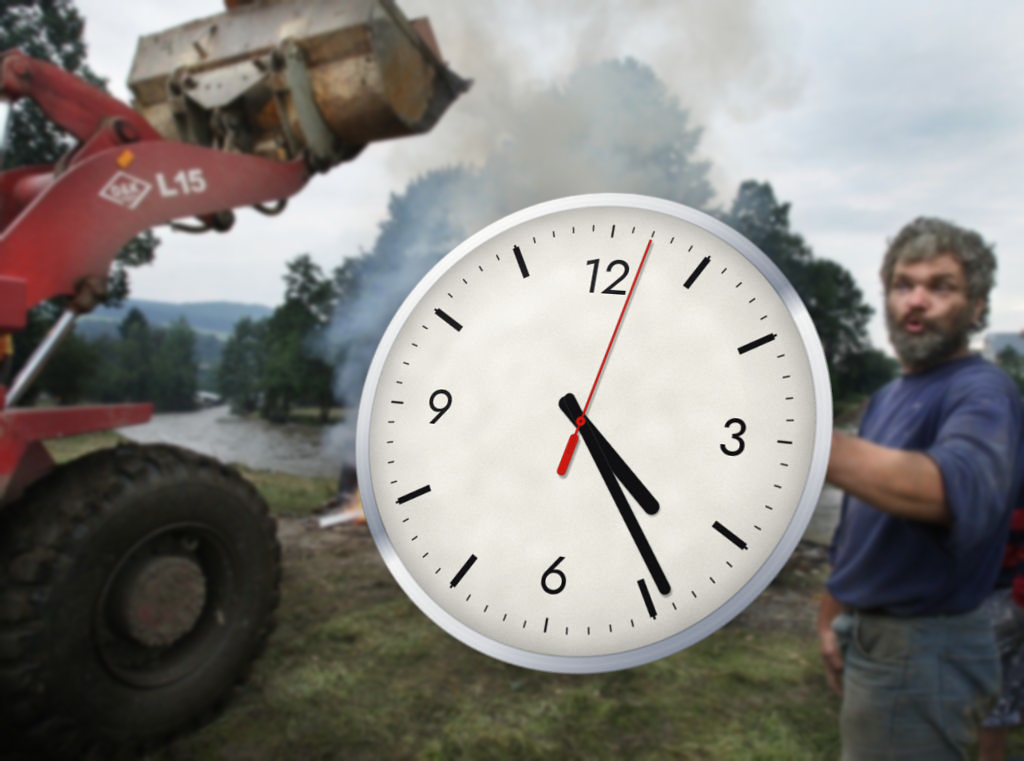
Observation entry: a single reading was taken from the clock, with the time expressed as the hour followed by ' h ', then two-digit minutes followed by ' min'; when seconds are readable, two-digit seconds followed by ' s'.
4 h 24 min 02 s
